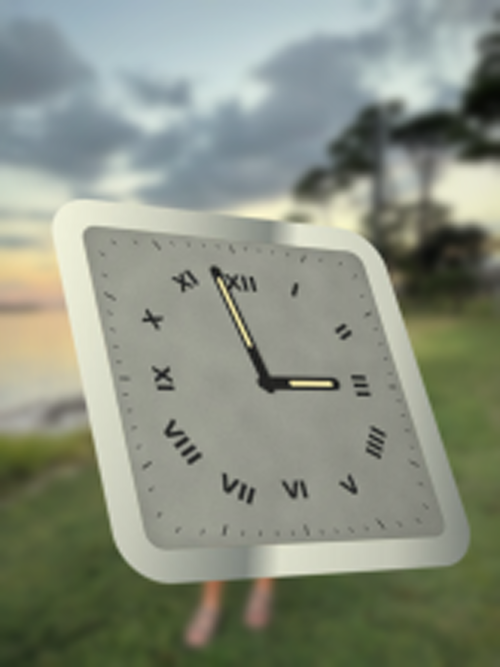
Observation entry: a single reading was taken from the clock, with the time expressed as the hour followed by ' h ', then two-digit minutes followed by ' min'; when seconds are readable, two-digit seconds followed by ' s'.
2 h 58 min
